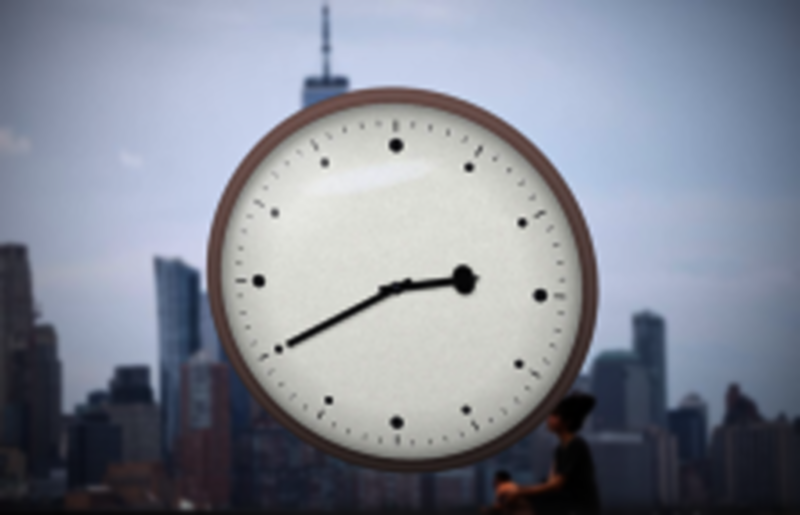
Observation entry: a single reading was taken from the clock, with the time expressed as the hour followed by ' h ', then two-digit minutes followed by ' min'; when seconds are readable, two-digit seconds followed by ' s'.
2 h 40 min
